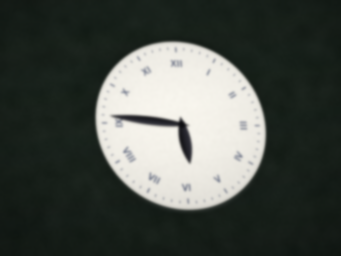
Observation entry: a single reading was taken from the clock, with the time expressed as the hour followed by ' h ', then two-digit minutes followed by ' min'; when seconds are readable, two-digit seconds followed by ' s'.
5 h 46 min
